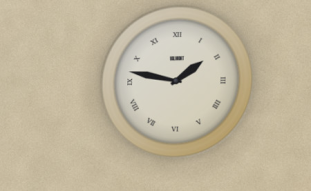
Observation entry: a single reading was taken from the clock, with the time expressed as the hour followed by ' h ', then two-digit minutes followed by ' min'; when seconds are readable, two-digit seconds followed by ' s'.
1 h 47 min
